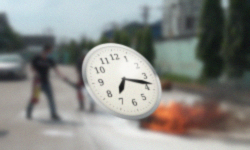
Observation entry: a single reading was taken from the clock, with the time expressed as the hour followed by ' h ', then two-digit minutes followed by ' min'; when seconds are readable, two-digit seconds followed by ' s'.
7 h 18 min
